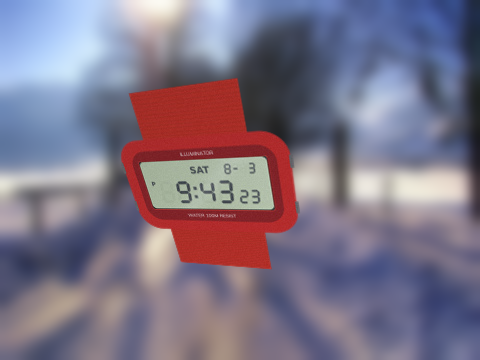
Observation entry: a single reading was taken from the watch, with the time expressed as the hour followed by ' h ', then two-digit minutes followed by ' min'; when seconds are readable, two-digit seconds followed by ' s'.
9 h 43 min 23 s
